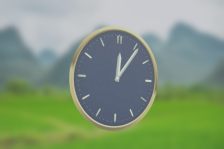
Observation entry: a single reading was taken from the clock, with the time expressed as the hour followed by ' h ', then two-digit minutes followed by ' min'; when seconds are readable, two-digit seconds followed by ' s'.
12 h 06 min
